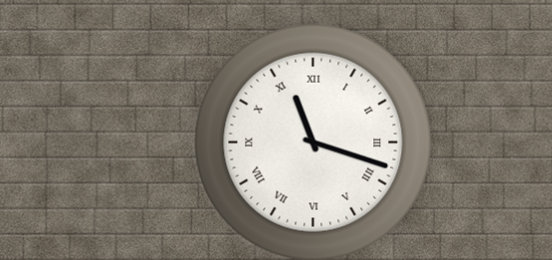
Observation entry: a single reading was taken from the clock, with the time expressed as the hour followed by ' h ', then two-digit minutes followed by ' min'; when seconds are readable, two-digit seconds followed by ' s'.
11 h 18 min
